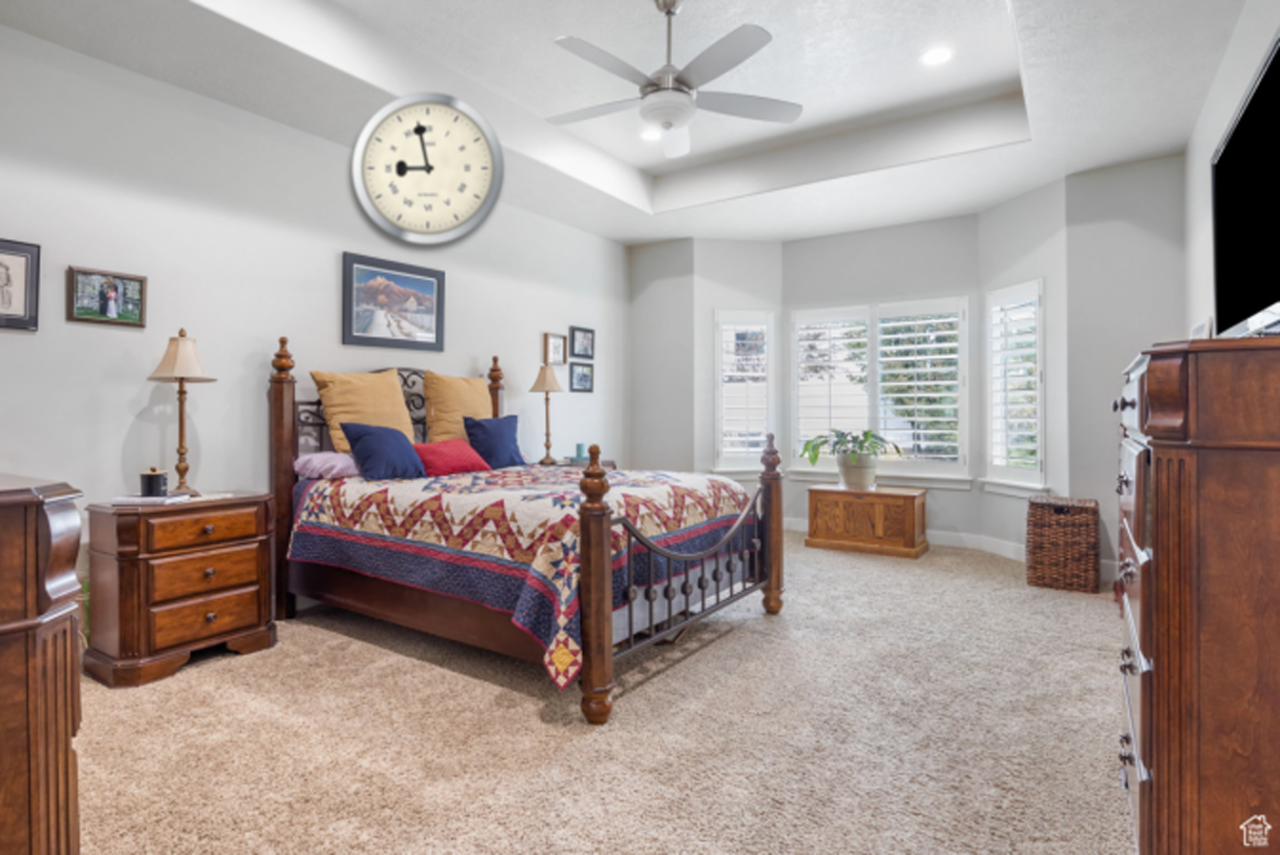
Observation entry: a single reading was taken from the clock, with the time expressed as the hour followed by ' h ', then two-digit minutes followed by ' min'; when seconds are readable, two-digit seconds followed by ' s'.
8 h 58 min
